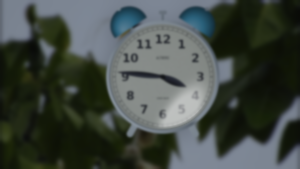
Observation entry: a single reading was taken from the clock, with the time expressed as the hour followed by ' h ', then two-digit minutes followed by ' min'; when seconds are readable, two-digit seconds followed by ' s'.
3 h 46 min
